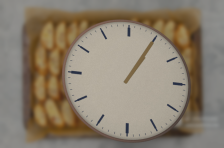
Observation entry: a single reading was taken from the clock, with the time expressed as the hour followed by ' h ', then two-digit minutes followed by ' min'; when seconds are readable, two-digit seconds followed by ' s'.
1 h 05 min
